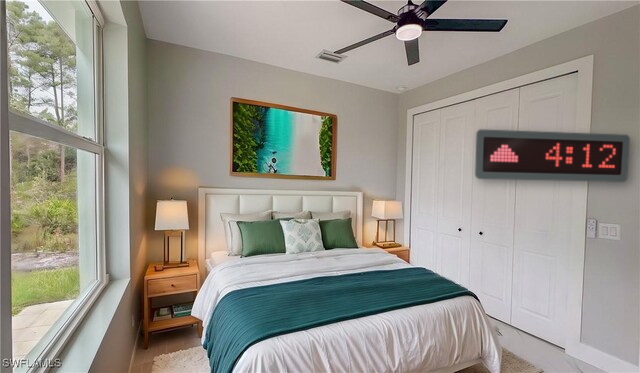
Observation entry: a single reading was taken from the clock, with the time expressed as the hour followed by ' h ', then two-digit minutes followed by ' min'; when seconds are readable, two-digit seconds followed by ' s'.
4 h 12 min
